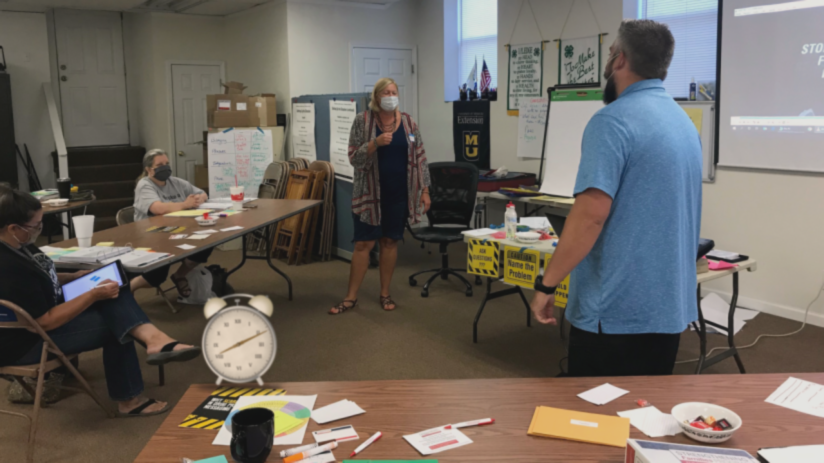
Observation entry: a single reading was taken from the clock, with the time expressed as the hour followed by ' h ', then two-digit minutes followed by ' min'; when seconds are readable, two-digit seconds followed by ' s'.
8 h 11 min
